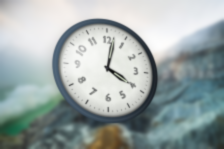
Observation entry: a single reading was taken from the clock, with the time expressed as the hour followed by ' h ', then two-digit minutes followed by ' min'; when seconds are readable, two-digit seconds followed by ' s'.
4 h 02 min
